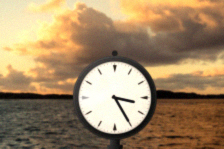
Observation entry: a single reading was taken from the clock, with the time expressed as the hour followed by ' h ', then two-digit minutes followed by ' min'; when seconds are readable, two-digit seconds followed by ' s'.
3 h 25 min
